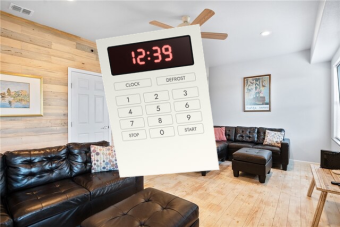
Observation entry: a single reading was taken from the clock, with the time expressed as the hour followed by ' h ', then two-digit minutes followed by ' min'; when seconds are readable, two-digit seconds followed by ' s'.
12 h 39 min
